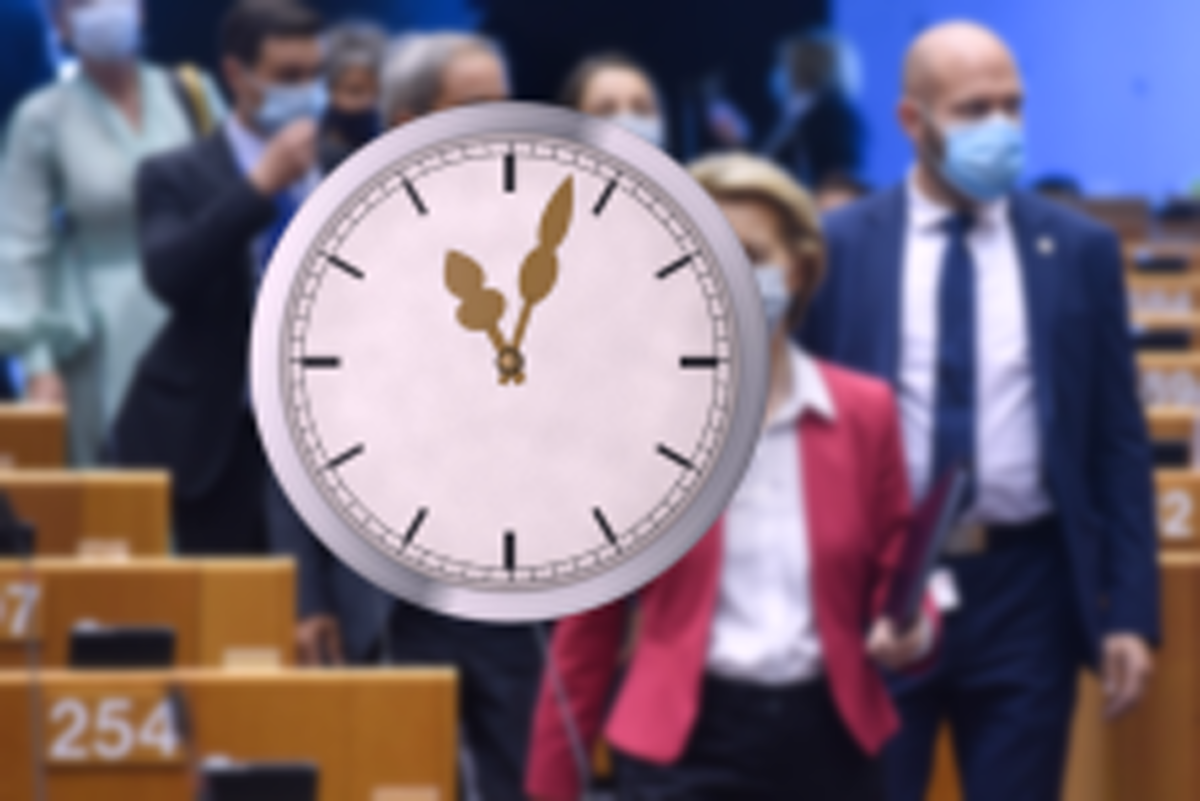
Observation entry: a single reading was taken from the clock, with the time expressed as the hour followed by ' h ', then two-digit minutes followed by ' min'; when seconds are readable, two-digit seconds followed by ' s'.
11 h 03 min
